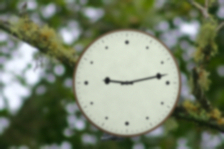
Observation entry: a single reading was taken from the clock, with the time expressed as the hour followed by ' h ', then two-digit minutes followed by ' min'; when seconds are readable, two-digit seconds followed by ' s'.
9 h 13 min
